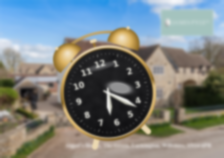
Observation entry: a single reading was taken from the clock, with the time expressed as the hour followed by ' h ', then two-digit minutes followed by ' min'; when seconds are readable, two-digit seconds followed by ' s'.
6 h 22 min
